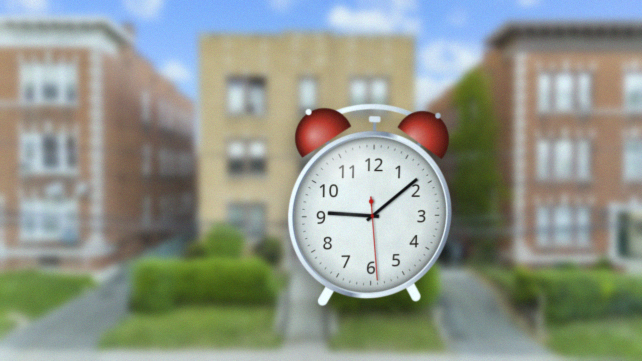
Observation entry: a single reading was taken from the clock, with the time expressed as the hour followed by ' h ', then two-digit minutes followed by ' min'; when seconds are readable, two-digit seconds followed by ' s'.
9 h 08 min 29 s
